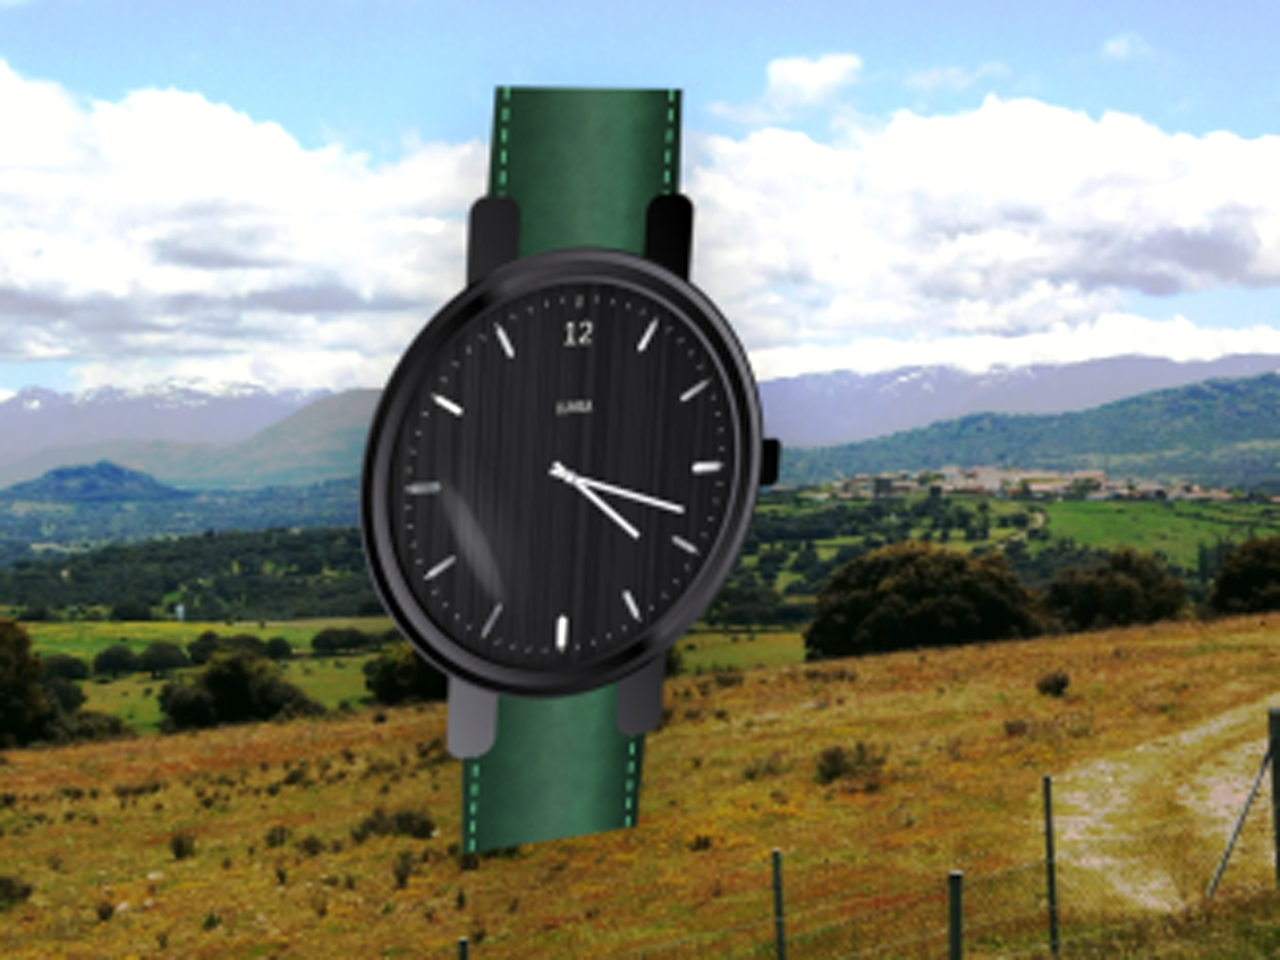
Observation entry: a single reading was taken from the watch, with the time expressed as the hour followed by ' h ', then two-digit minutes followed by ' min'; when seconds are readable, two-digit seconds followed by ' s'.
4 h 18 min
